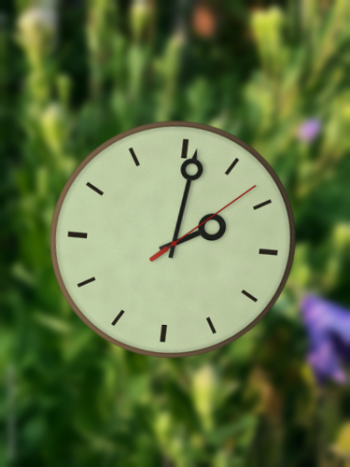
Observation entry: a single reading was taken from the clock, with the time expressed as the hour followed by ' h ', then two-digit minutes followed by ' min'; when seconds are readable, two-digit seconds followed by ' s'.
2 h 01 min 08 s
